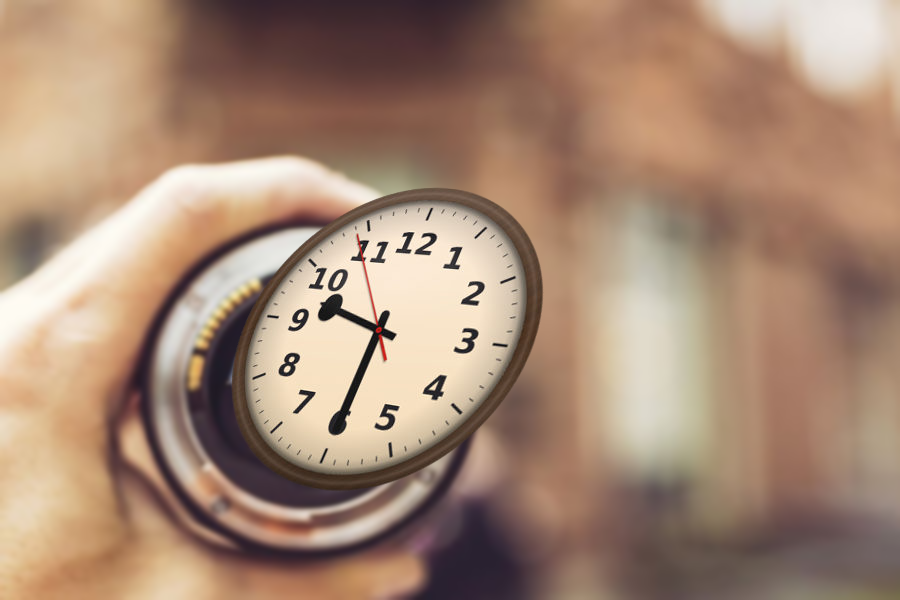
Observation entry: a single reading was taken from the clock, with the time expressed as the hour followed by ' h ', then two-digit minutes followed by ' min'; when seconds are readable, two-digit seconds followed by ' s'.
9 h 29 min 54 s
